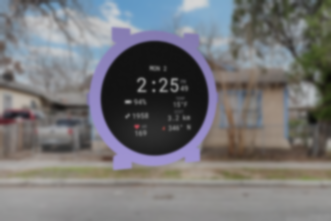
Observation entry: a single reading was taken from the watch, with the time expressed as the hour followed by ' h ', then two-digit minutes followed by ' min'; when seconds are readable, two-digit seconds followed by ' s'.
2 h 25 min
